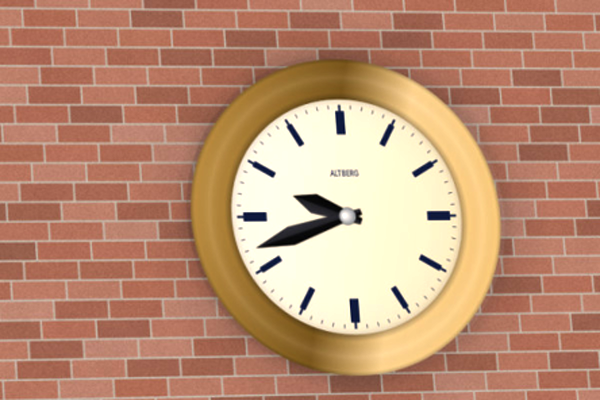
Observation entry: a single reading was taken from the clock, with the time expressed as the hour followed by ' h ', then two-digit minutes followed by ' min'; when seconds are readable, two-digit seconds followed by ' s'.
9 h 42 min
